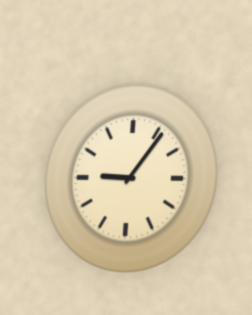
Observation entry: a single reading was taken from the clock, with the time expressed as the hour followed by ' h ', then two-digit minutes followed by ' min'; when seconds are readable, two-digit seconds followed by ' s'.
9 h 06 min
